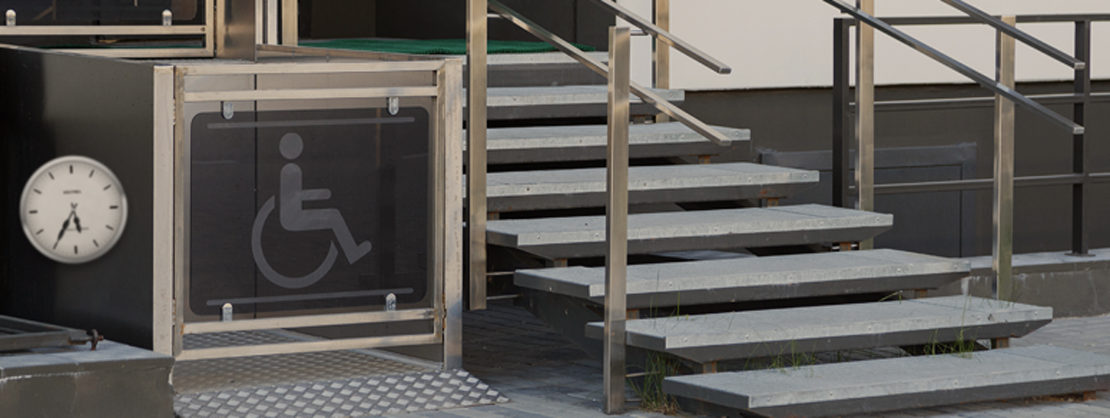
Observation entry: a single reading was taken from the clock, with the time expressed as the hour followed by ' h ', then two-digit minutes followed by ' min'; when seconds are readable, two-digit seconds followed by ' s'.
5 h 35 min
